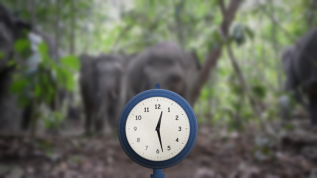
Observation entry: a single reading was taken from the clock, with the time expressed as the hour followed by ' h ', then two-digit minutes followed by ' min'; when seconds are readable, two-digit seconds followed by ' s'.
12 h 28 min
